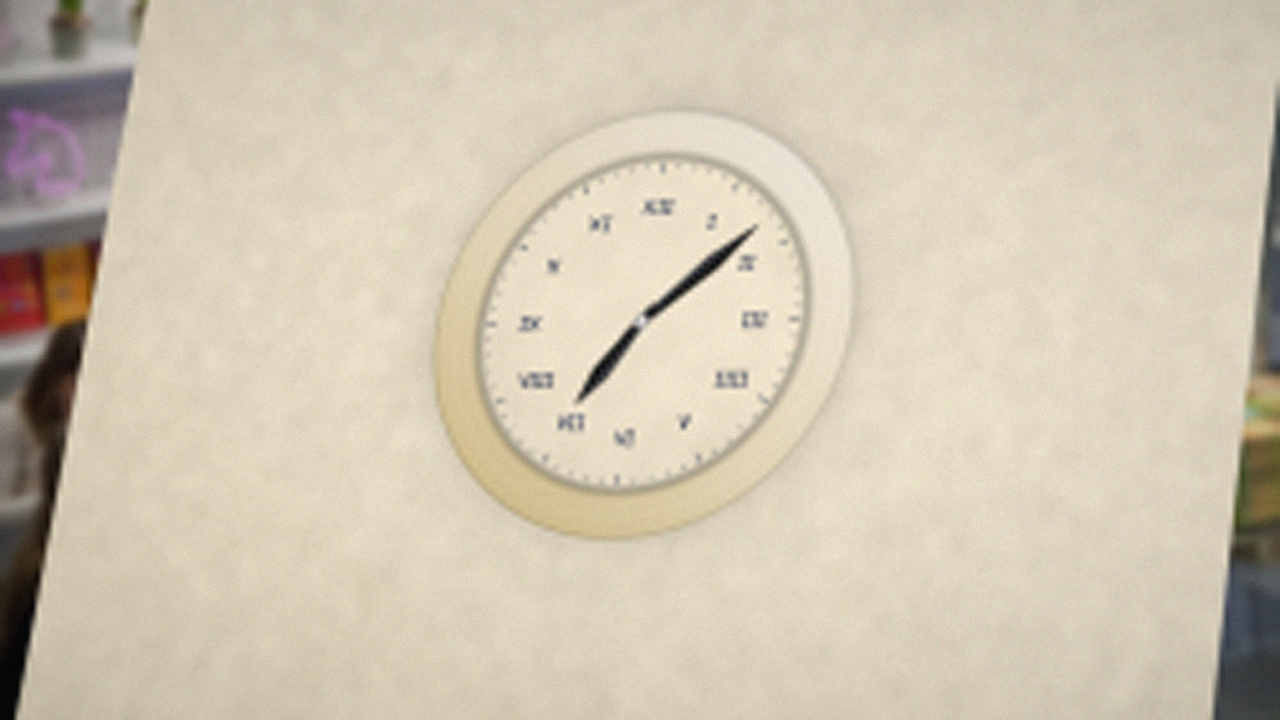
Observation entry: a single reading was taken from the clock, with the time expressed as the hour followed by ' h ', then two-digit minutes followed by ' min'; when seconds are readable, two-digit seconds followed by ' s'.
7 h 08 min
